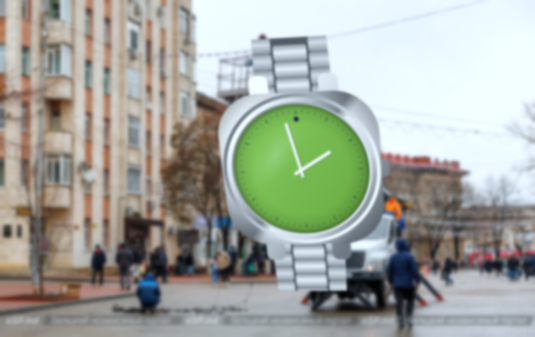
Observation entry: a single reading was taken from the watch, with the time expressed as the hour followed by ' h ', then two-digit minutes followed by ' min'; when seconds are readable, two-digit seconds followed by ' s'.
1 h 58 min
